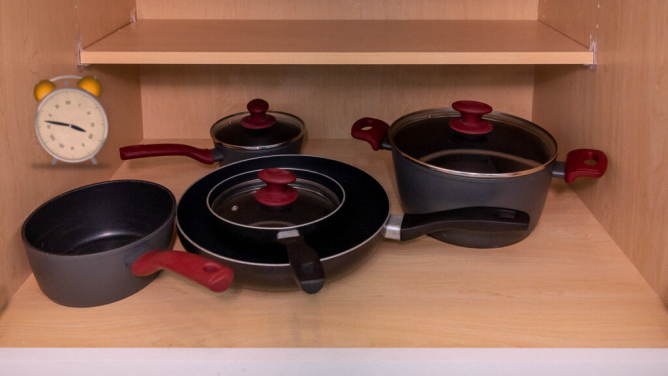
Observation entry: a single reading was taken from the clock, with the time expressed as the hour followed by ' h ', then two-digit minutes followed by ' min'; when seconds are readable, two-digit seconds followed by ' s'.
3 h 47 min
